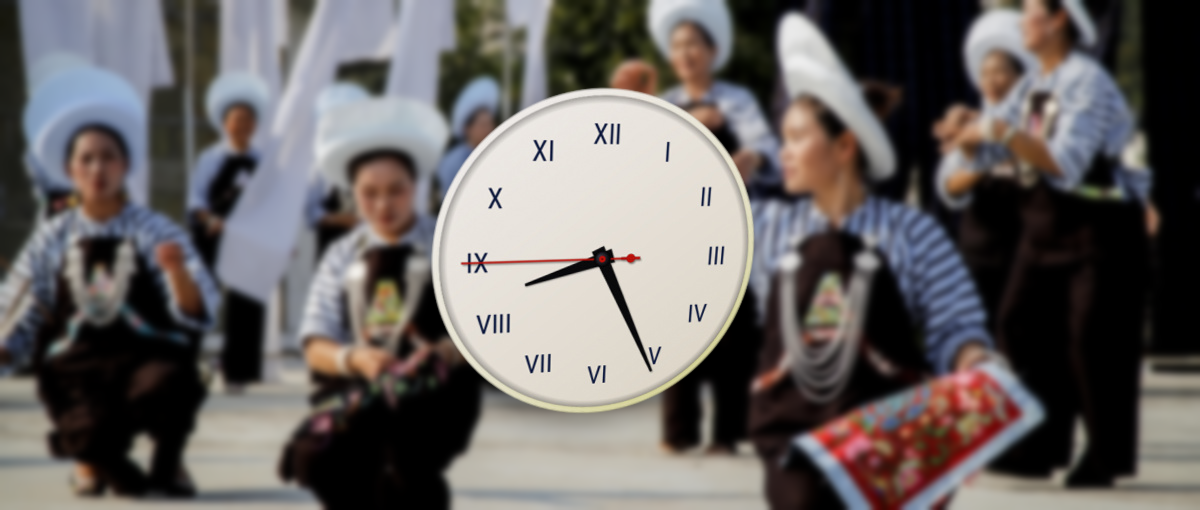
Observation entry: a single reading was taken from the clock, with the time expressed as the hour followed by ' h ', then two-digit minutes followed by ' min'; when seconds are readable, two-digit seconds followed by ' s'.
8 h 25 min 45 s
